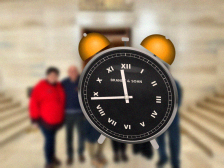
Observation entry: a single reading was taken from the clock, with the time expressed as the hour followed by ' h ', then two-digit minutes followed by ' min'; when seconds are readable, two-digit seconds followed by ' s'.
11 h 44 min
